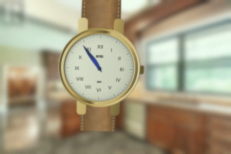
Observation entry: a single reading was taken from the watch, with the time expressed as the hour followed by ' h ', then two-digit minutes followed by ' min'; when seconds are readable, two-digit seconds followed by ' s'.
10 h 54 min
